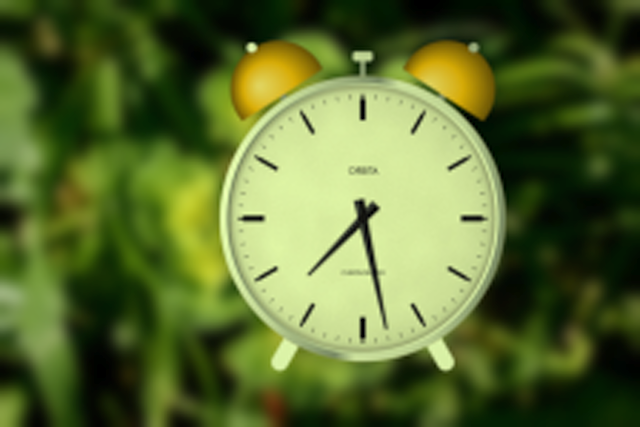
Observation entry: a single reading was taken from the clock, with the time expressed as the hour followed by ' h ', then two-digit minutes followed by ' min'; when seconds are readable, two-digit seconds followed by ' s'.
7 h 28 min
